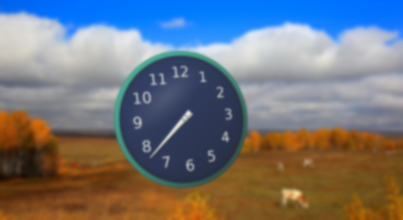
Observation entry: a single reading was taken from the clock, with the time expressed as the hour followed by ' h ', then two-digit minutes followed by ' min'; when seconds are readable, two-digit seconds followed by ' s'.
7 h 38 min
